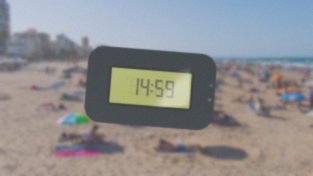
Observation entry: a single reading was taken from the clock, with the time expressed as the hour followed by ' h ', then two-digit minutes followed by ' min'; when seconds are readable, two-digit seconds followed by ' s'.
14 h 59 min
